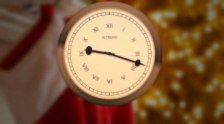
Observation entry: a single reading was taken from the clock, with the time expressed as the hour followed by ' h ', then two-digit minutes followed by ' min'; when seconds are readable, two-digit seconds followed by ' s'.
9 h 18 min
